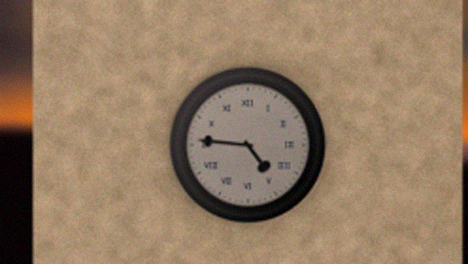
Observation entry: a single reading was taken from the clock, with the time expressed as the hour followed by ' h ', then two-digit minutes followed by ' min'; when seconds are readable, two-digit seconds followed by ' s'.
4 h 46 min
